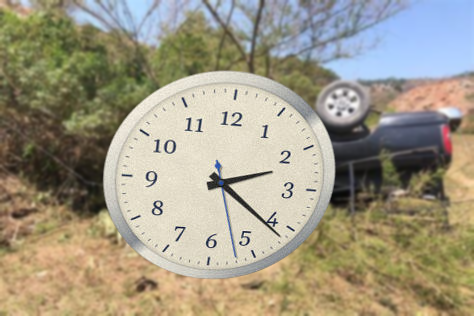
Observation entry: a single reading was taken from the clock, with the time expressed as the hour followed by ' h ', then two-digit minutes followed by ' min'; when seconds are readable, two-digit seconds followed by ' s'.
2 h 21 min 27 s
